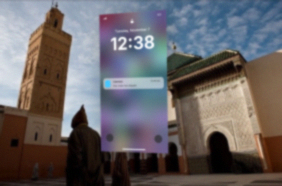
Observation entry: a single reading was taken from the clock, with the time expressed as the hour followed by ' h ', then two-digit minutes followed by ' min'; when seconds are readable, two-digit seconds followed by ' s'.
12 h 38 min
